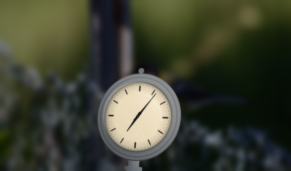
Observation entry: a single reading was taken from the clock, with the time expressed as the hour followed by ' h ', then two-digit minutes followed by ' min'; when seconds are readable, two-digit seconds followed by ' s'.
7 h 06 min
